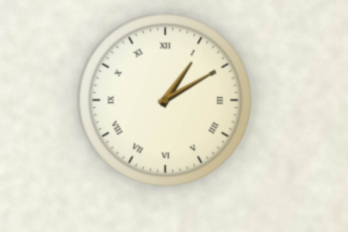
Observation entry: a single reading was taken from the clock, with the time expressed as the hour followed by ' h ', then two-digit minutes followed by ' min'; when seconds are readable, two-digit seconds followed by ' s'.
1 h 10 min
